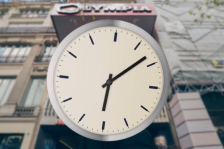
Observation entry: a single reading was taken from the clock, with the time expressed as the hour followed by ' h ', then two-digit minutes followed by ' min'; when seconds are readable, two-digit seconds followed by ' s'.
6 h 08 min
